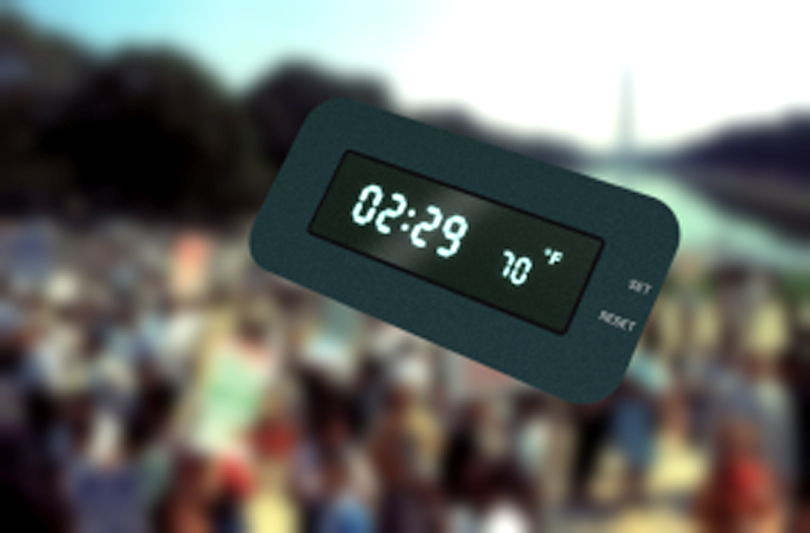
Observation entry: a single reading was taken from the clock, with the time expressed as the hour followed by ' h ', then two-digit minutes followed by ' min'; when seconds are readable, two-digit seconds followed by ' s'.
2 h 29 min
